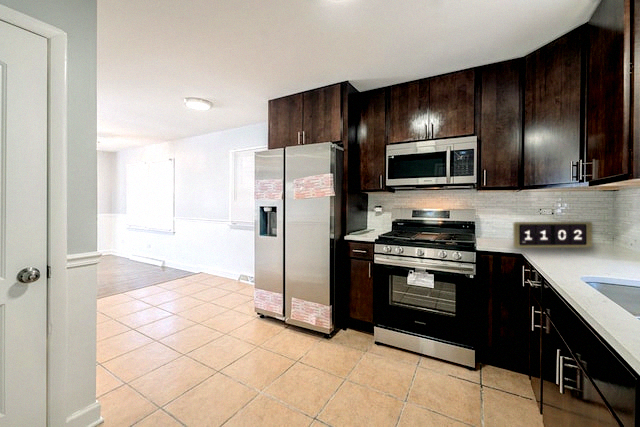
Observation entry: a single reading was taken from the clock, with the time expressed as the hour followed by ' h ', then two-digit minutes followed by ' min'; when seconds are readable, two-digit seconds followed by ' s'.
11 h 02 min
